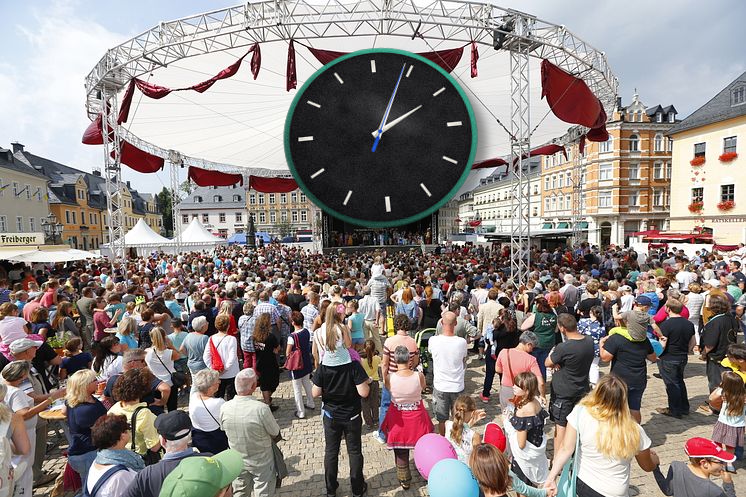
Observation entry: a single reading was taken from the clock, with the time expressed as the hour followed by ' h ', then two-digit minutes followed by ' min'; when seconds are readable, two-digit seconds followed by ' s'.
2 h 04 min 04 s
